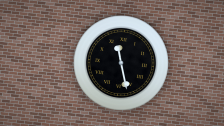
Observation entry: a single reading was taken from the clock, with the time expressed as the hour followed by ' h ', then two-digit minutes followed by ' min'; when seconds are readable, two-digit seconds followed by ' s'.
11 h 27 min
